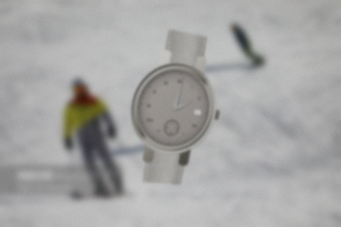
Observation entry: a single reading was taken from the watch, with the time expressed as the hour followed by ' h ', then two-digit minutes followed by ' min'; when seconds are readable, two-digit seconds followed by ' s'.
2 h 01 min
